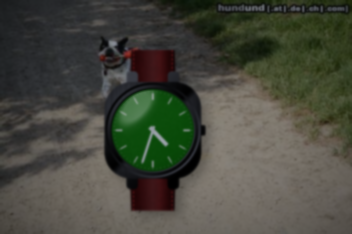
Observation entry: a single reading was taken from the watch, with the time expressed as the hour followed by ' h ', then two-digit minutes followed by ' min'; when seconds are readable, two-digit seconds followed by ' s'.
4 h 33 min
